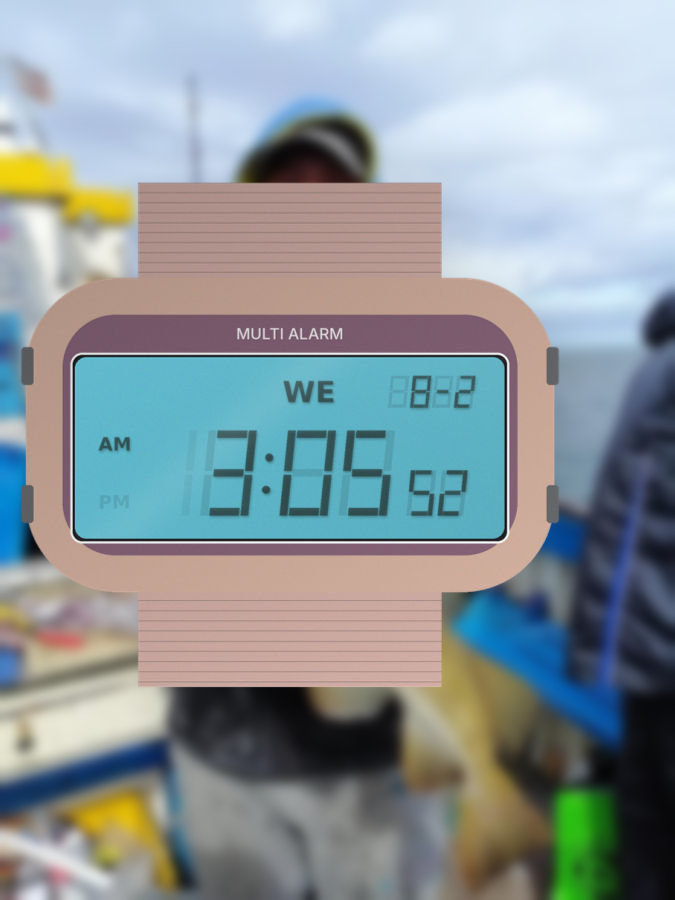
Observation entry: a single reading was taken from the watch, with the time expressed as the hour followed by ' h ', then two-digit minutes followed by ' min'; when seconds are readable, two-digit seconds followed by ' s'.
3 h 05 min 52 s
